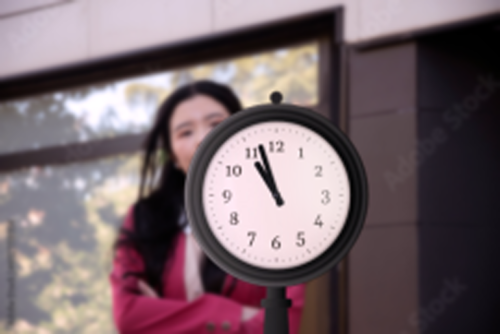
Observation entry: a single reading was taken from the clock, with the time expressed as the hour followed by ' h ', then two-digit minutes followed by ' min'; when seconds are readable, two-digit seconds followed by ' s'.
10 h 57 min
